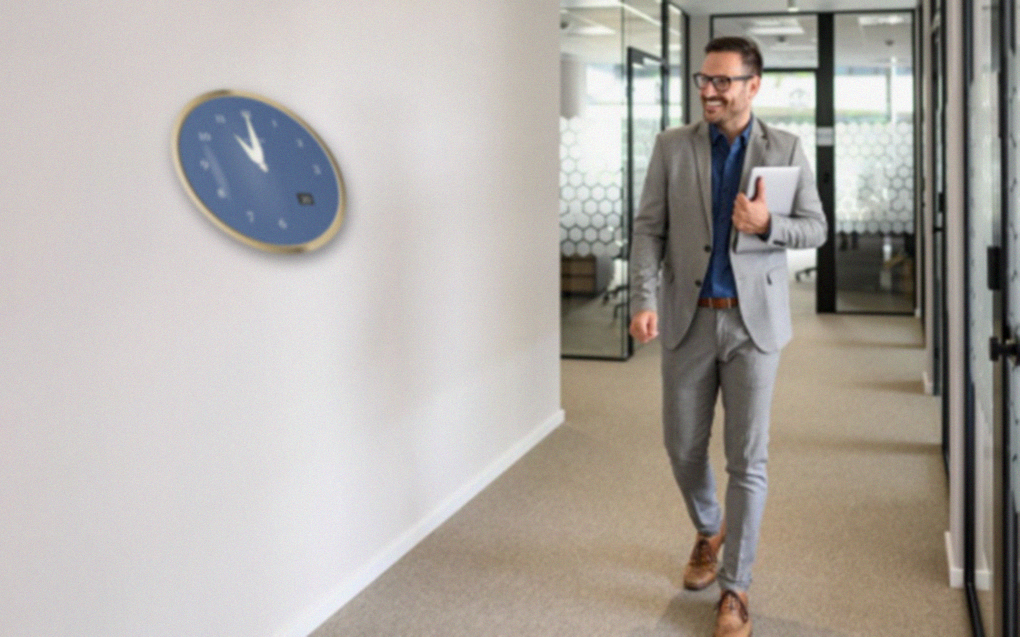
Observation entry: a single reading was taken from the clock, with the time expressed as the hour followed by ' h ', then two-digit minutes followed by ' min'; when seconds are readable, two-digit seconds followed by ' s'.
11 h 00 min
